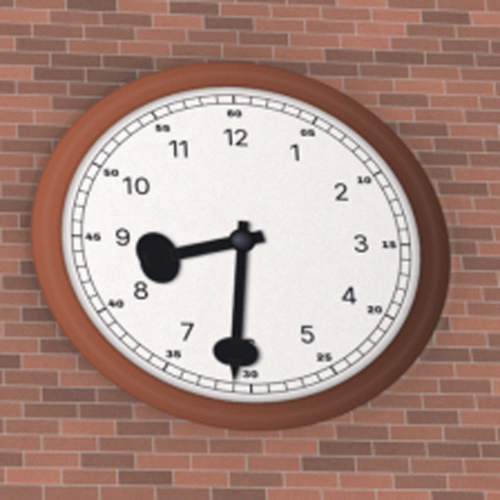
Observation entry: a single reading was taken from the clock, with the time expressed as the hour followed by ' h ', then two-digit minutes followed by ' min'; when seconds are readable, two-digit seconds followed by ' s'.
8 h 31 min
